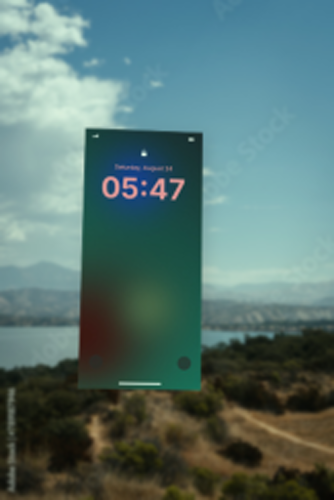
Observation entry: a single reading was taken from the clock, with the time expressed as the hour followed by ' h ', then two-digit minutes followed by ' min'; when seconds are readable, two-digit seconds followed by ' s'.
5 h 47 min
